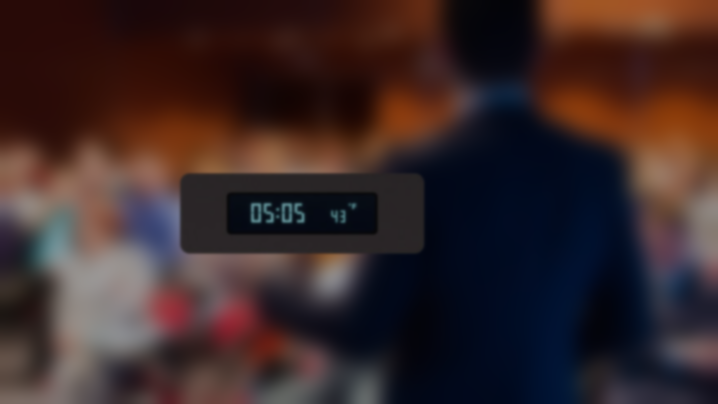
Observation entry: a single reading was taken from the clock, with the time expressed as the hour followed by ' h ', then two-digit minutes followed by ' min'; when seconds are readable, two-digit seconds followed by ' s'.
5 h 05 min
